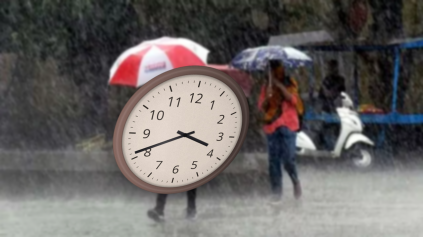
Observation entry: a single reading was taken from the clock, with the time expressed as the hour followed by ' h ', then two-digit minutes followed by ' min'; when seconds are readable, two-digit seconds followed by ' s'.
3 h 41 min
